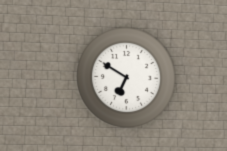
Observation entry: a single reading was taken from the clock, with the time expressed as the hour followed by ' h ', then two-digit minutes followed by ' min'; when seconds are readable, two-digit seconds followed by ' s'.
6 h 50 min
